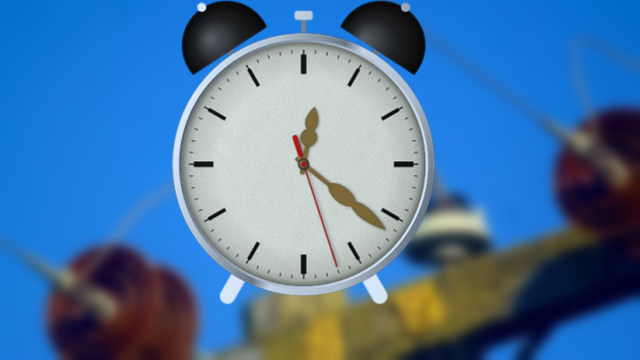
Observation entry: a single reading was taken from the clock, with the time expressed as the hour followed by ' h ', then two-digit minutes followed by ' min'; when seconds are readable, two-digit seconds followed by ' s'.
12 h 21 min 27 s
